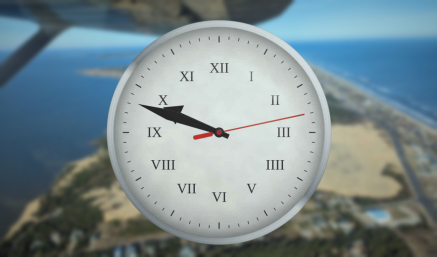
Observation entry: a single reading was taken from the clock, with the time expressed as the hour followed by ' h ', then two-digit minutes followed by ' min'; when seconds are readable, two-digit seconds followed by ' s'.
9 h 48 min 13 s
